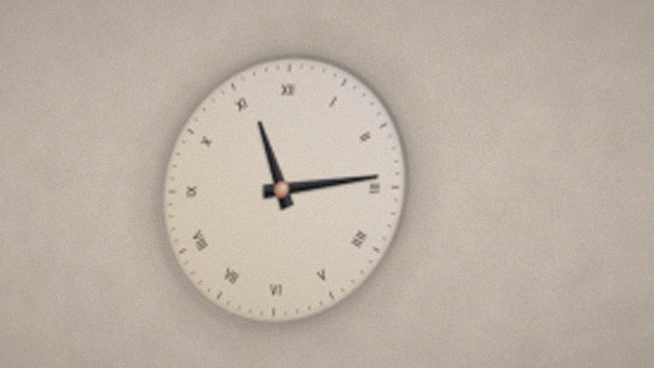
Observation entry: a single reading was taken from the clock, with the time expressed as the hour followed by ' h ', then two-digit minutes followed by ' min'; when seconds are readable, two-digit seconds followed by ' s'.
11 h 14 min
